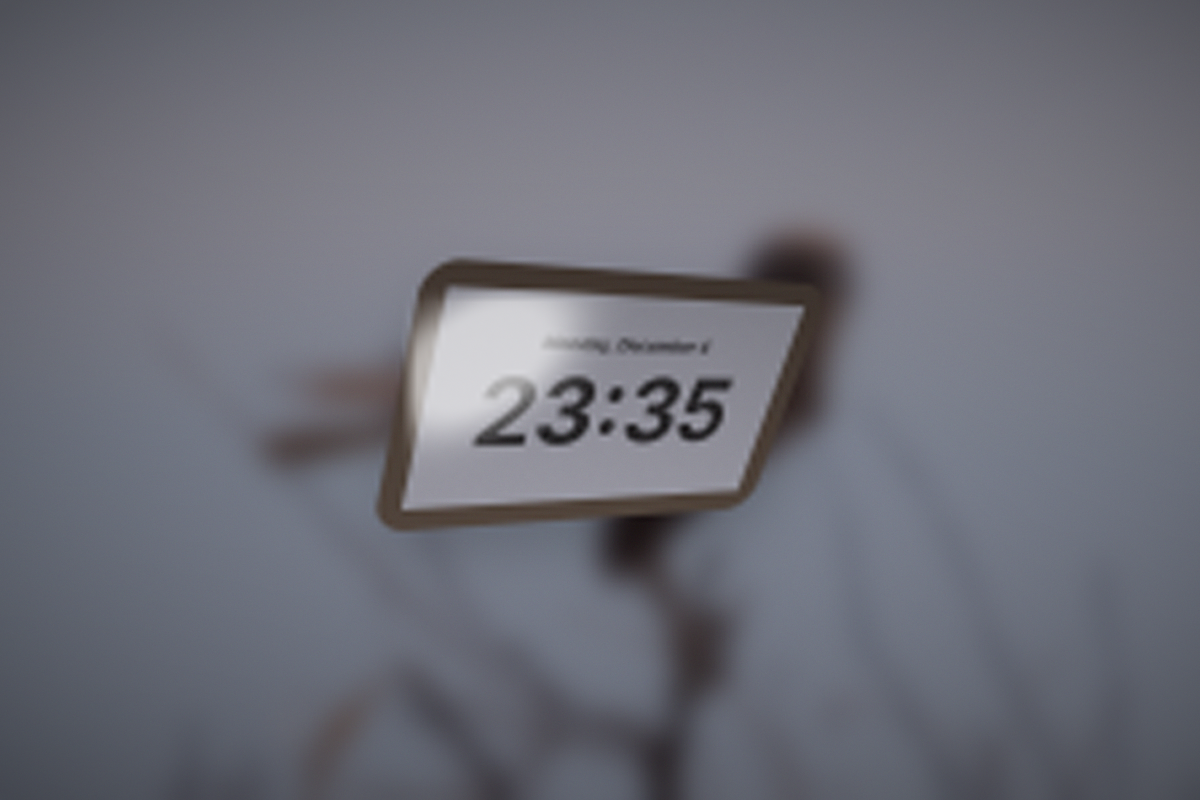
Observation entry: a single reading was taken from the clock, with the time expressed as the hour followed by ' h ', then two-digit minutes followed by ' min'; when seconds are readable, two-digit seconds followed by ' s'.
23 h 35 min
